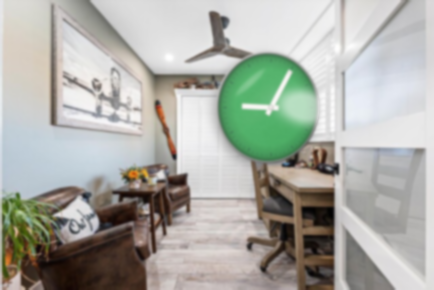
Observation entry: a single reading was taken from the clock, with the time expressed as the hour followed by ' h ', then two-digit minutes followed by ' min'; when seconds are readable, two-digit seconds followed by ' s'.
9 h 05 min
